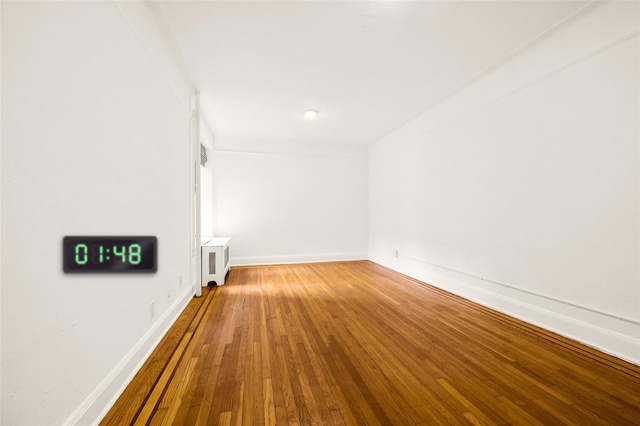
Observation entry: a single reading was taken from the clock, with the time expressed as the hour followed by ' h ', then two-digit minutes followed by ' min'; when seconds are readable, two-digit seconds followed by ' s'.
1 h 48 min
